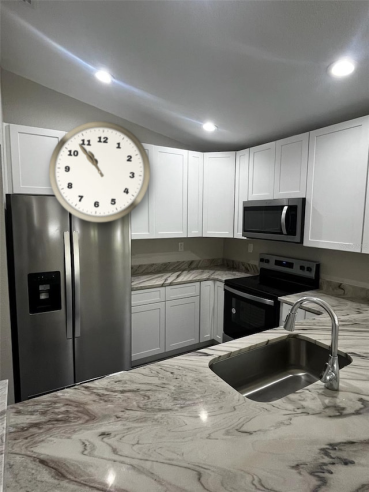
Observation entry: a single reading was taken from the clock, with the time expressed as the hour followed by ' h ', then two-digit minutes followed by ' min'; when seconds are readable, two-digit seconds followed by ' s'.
10 h 53 min
